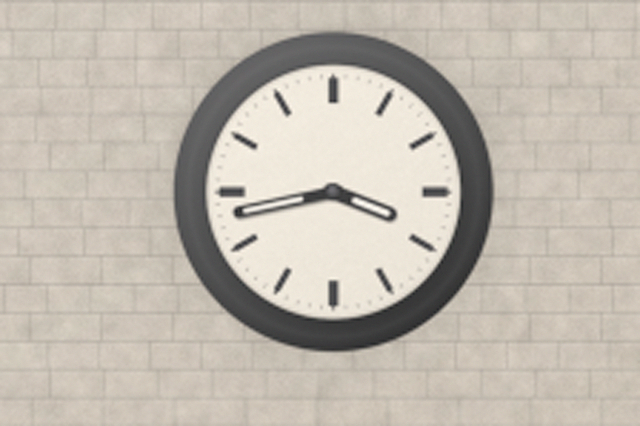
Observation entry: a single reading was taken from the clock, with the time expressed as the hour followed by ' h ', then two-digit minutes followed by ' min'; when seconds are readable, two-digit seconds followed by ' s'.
3 h 43 min
